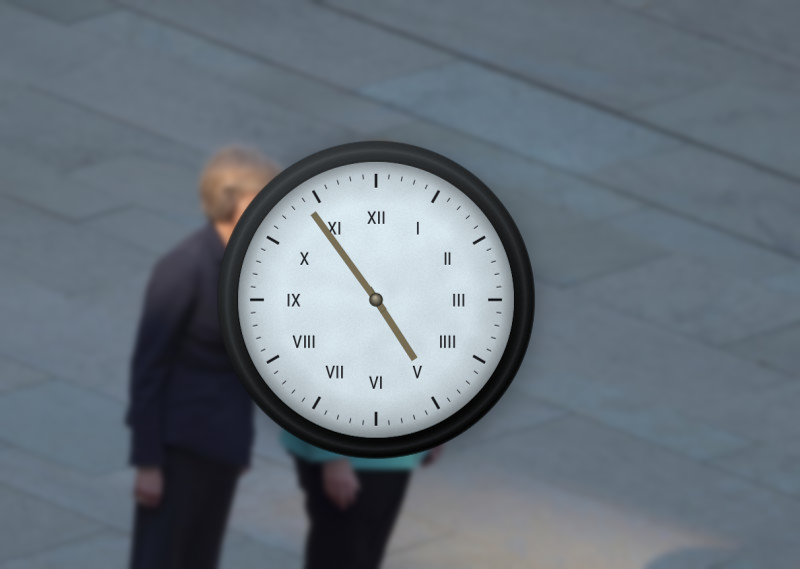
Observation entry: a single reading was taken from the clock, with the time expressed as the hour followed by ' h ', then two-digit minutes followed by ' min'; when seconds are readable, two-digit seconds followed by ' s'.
4 h 54 min
